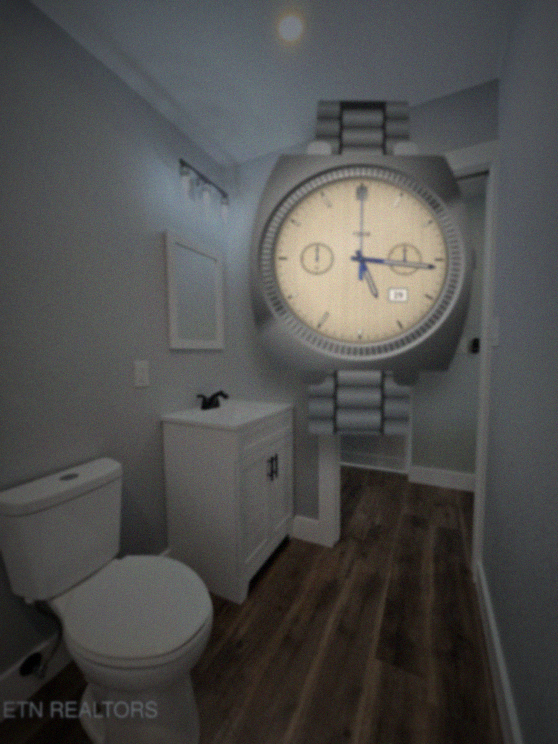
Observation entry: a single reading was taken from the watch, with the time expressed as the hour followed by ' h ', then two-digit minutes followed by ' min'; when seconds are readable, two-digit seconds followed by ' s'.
5 h 16 min
